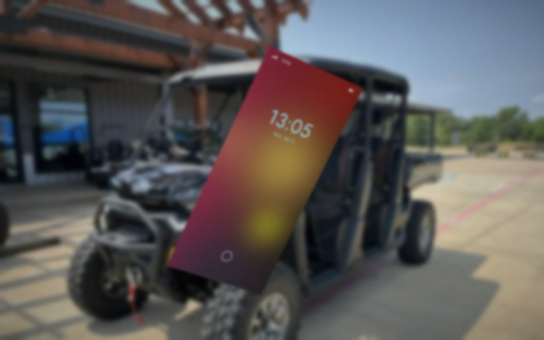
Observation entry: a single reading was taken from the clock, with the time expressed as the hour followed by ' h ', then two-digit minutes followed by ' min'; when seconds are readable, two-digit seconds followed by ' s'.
13 h 05 min
